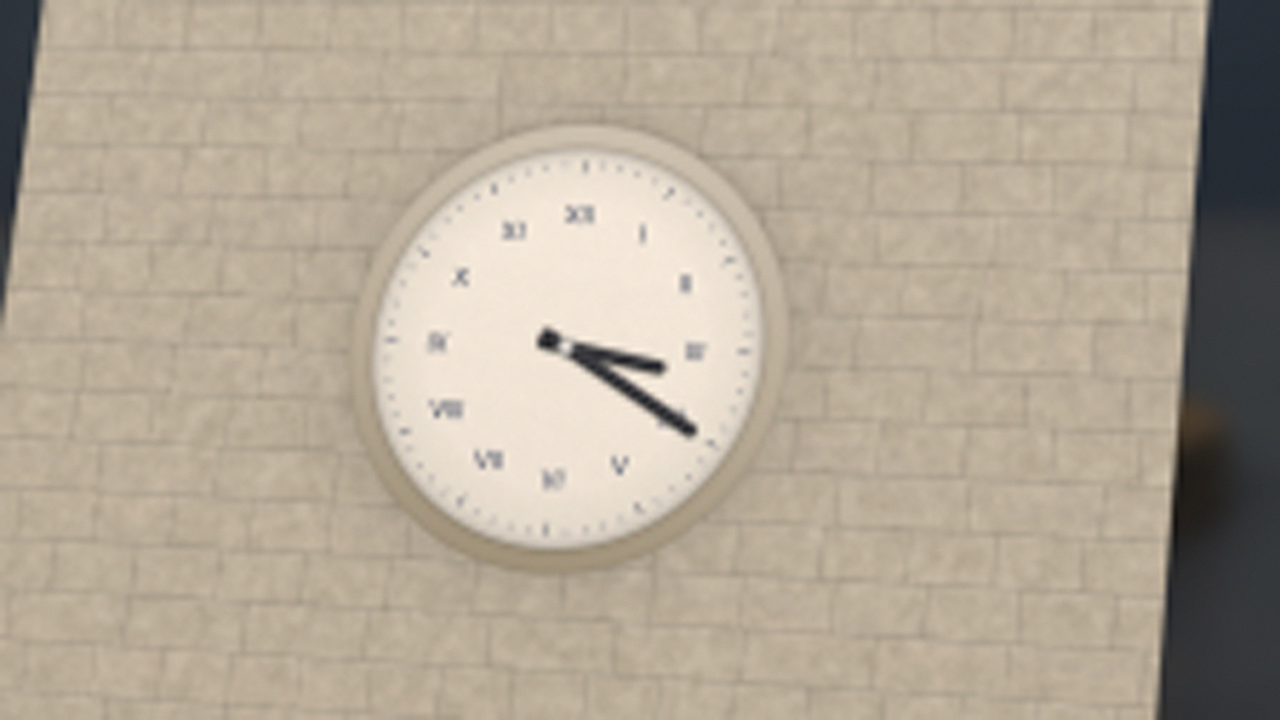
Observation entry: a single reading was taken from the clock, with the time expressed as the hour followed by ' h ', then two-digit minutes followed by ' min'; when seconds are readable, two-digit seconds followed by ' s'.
3 h 20 min
